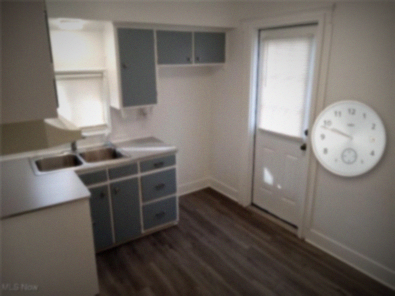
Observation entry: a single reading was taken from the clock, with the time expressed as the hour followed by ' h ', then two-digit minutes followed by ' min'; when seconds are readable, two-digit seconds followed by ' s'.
9 h 48 min
